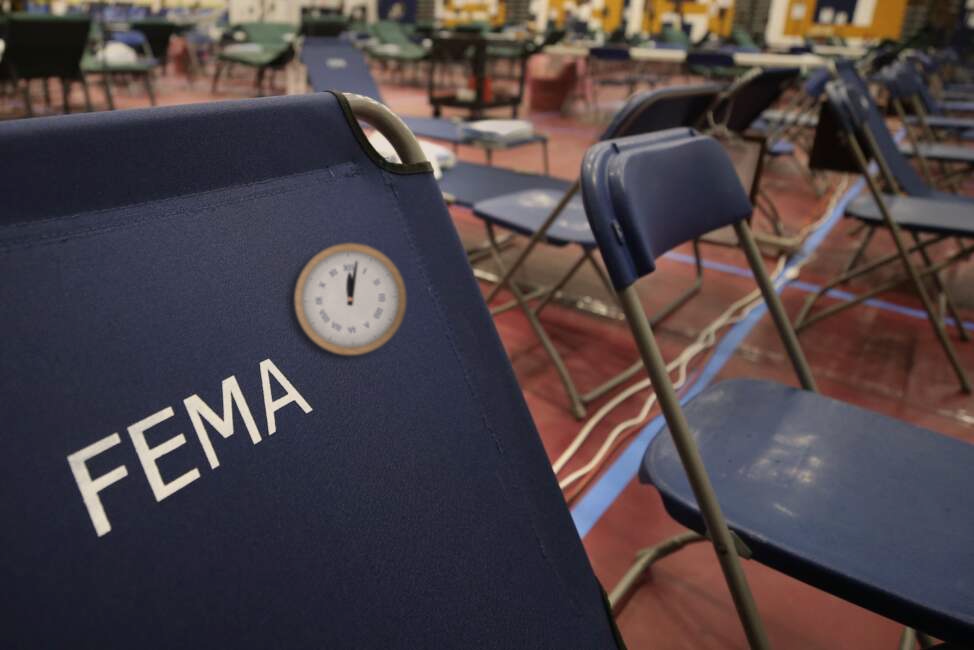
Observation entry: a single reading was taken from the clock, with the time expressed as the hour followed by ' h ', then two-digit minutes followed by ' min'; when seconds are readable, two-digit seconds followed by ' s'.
12 h 02 min
